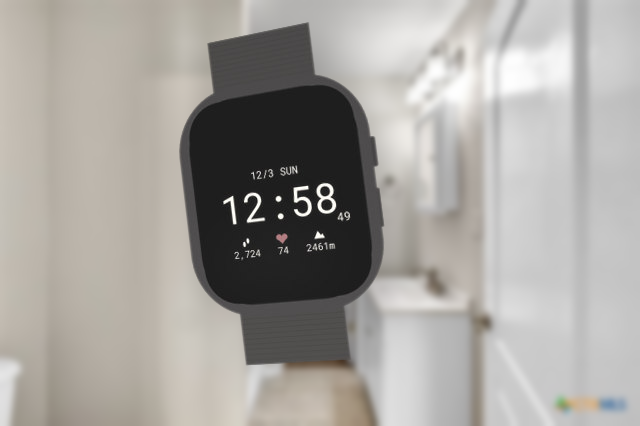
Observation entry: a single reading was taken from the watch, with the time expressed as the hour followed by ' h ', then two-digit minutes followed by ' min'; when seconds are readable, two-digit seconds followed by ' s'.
12 h 58 min 49 s
